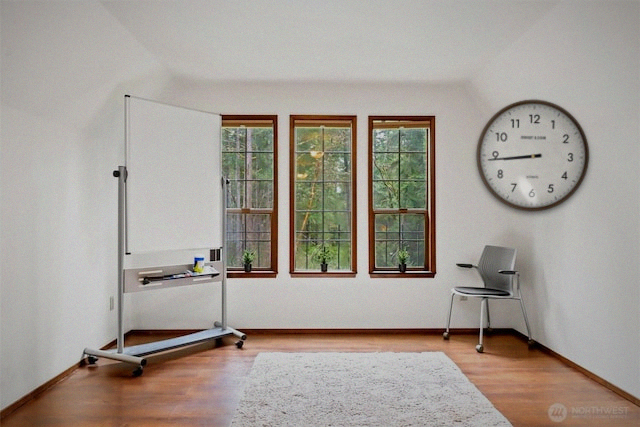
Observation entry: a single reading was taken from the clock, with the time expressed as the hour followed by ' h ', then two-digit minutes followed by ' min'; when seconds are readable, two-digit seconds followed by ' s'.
8 h 44 min
